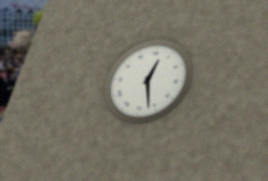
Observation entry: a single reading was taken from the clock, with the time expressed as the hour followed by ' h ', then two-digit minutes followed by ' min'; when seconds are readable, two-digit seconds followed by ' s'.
12 h 27 min
